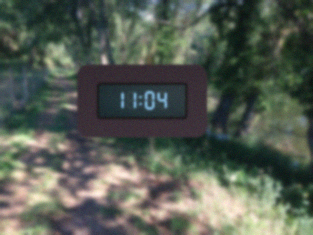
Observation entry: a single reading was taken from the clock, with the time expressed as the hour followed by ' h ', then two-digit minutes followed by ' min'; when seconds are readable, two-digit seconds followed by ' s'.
11 h 04 min
